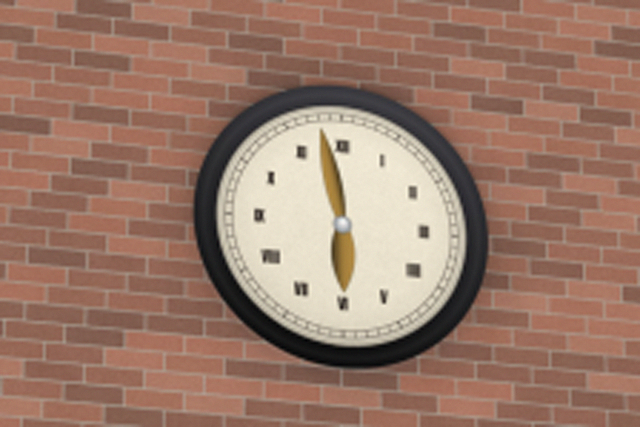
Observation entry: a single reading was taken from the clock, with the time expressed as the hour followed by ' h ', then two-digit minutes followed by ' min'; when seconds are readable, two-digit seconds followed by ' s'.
5 h 58 min
